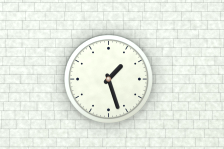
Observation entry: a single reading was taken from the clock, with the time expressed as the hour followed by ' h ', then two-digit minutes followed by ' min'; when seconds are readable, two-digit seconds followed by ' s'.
1 h 27 min
